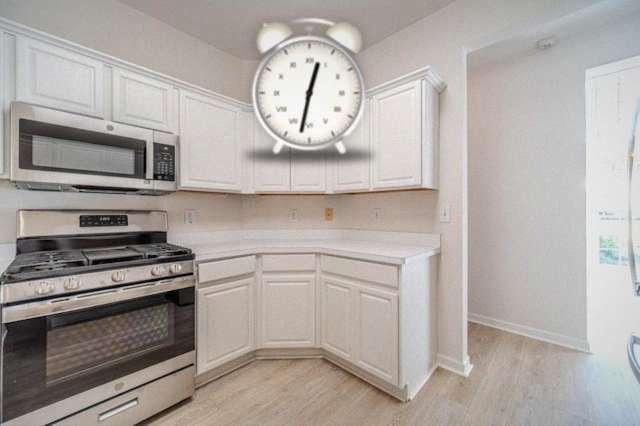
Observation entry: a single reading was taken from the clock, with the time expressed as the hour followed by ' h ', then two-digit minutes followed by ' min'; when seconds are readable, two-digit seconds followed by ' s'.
12 h 32 min
